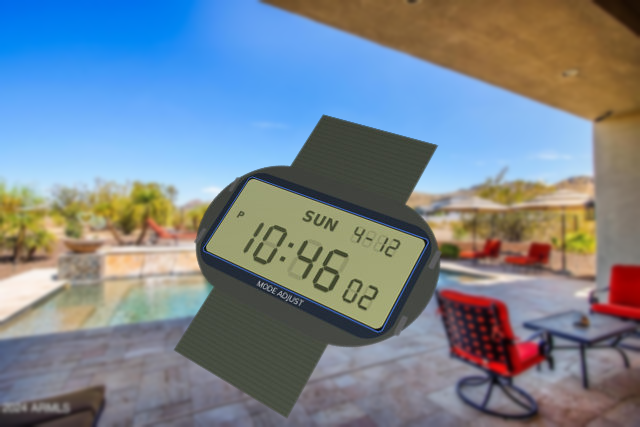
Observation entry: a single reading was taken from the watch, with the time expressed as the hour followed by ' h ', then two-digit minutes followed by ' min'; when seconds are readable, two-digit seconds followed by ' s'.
10 h 46 min 02 s
